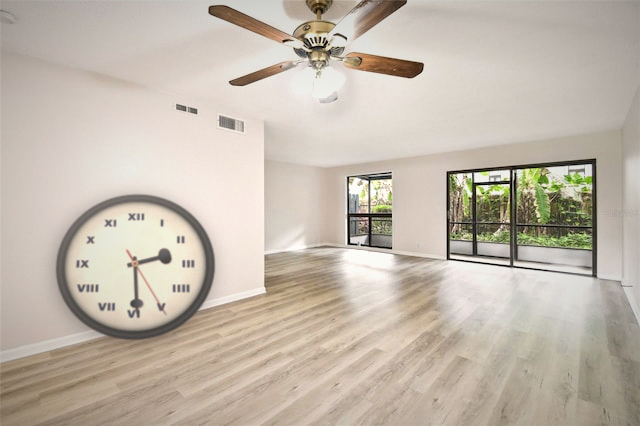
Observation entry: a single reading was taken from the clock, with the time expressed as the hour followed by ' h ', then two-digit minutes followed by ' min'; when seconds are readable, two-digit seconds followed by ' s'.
2 h 29 min 25 s
